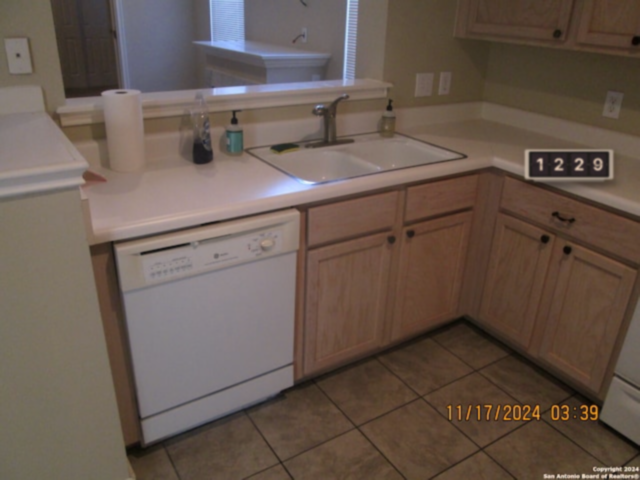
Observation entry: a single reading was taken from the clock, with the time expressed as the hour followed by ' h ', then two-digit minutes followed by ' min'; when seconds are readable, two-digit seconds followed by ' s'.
12 h 29 min
